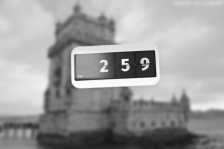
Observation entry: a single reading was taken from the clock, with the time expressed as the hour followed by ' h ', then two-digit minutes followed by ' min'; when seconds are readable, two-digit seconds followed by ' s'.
2 h 59 min
